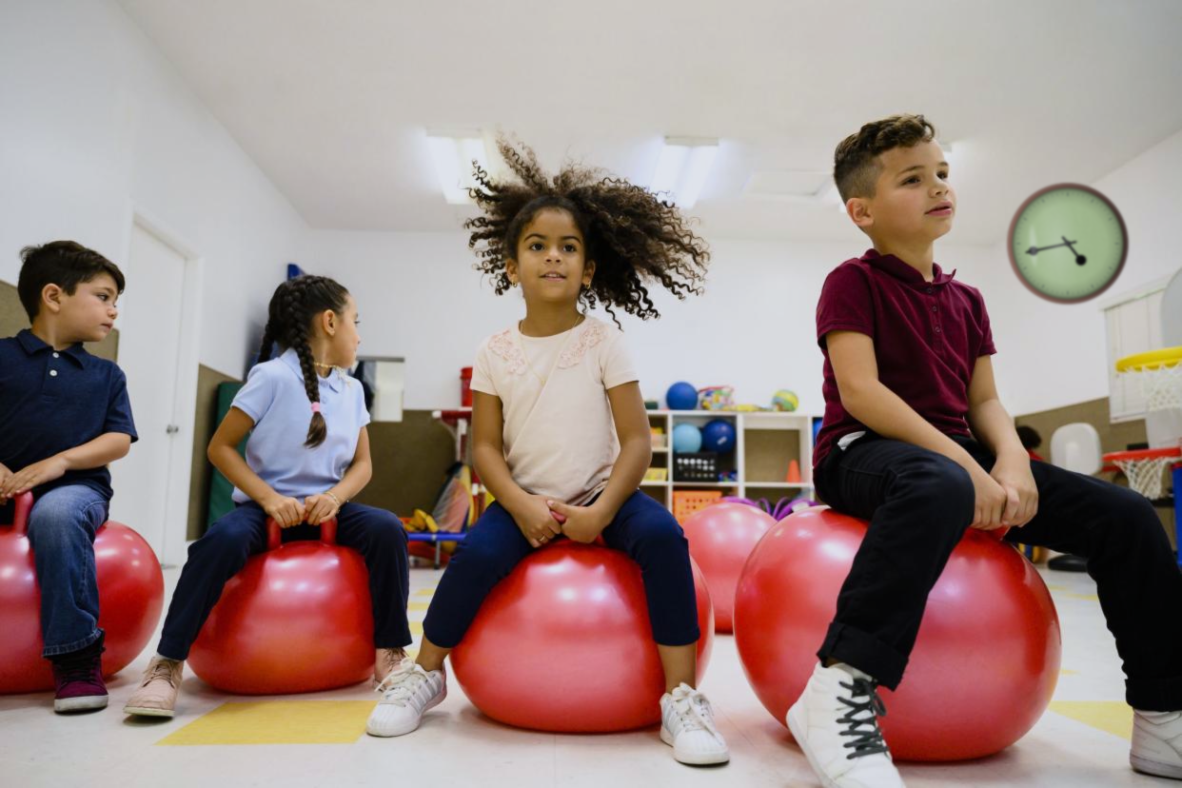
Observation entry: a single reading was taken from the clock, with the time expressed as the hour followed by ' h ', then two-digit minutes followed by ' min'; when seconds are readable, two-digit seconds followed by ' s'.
4 h 43 min
